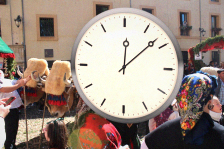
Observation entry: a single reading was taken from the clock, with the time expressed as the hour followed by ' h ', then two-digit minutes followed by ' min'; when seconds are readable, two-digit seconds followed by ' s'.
12 h 08 min
